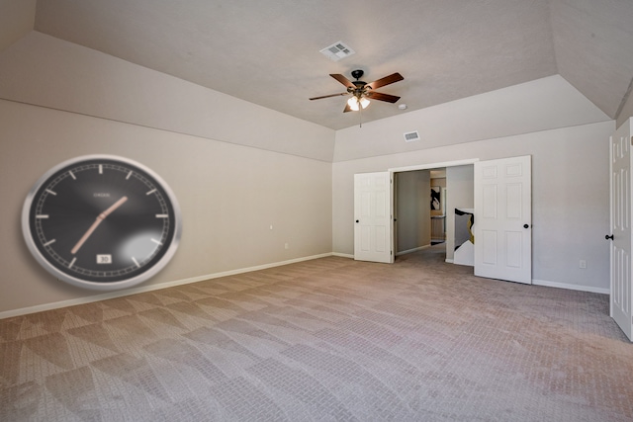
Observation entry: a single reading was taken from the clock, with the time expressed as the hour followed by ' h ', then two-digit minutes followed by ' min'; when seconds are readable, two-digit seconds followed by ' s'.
1 h 36 min
